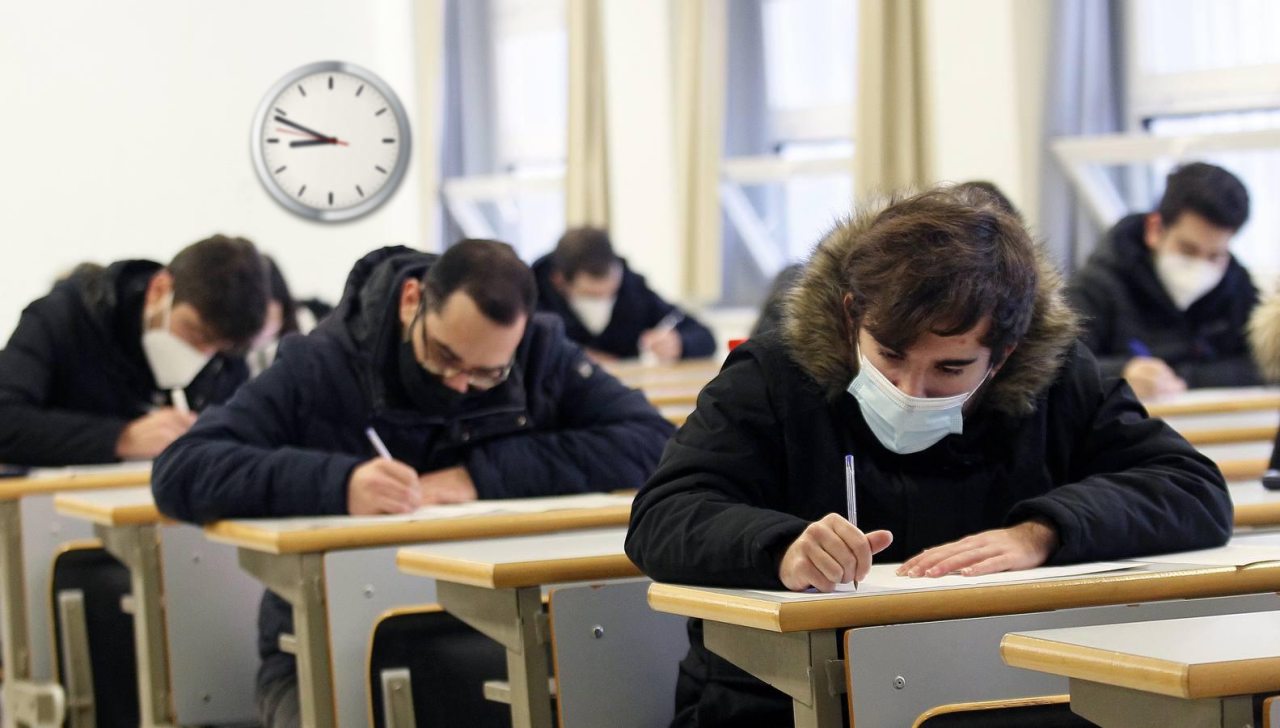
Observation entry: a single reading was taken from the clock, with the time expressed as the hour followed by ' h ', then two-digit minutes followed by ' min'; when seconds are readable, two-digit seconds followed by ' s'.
8 h 48 min 47 s
